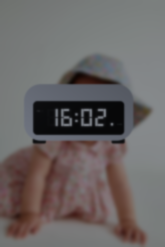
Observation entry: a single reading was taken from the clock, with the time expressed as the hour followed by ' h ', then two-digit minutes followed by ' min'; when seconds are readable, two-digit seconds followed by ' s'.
16 h 02 min
